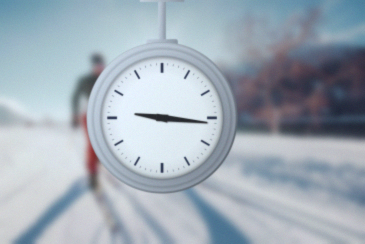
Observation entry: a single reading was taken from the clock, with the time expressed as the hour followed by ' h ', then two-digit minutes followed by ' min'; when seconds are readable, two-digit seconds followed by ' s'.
9 h 16 min
